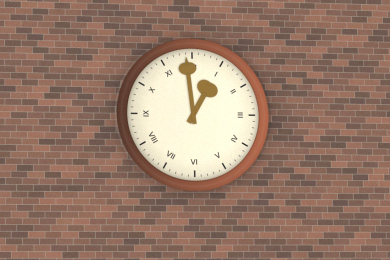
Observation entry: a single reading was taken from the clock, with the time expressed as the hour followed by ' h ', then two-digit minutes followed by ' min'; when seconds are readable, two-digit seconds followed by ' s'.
12 h 59 min
